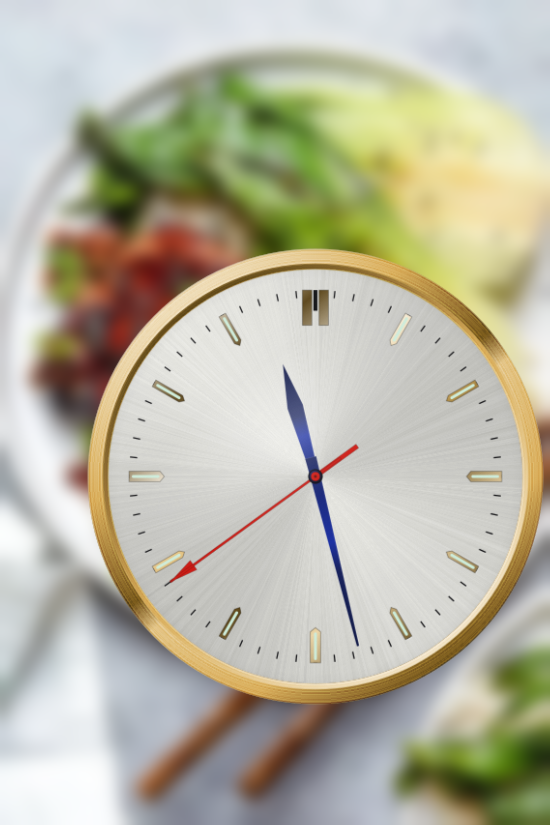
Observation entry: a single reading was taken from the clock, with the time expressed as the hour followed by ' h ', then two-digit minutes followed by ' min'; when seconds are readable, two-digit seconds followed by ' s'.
11 h 27 min 39 s
